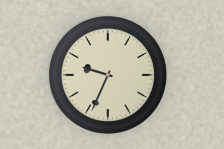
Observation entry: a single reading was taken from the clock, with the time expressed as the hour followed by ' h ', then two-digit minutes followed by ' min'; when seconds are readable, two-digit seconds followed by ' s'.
9 h 34 min
